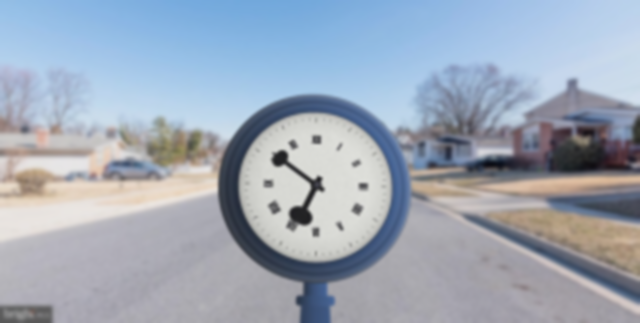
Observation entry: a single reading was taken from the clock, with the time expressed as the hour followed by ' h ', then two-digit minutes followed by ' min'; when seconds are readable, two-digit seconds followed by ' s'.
6 h 51 min
